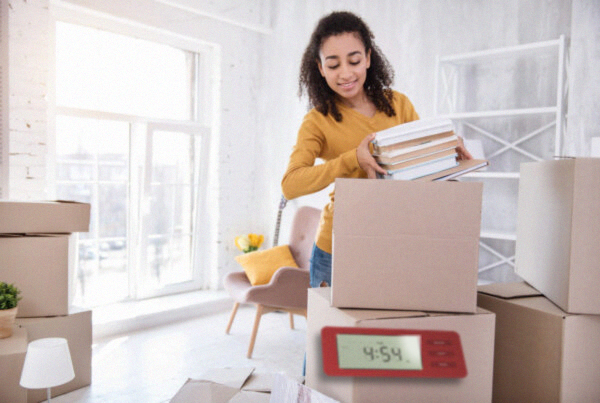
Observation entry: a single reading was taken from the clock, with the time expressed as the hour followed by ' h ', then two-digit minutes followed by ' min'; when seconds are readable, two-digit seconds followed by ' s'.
4 h 54 min
